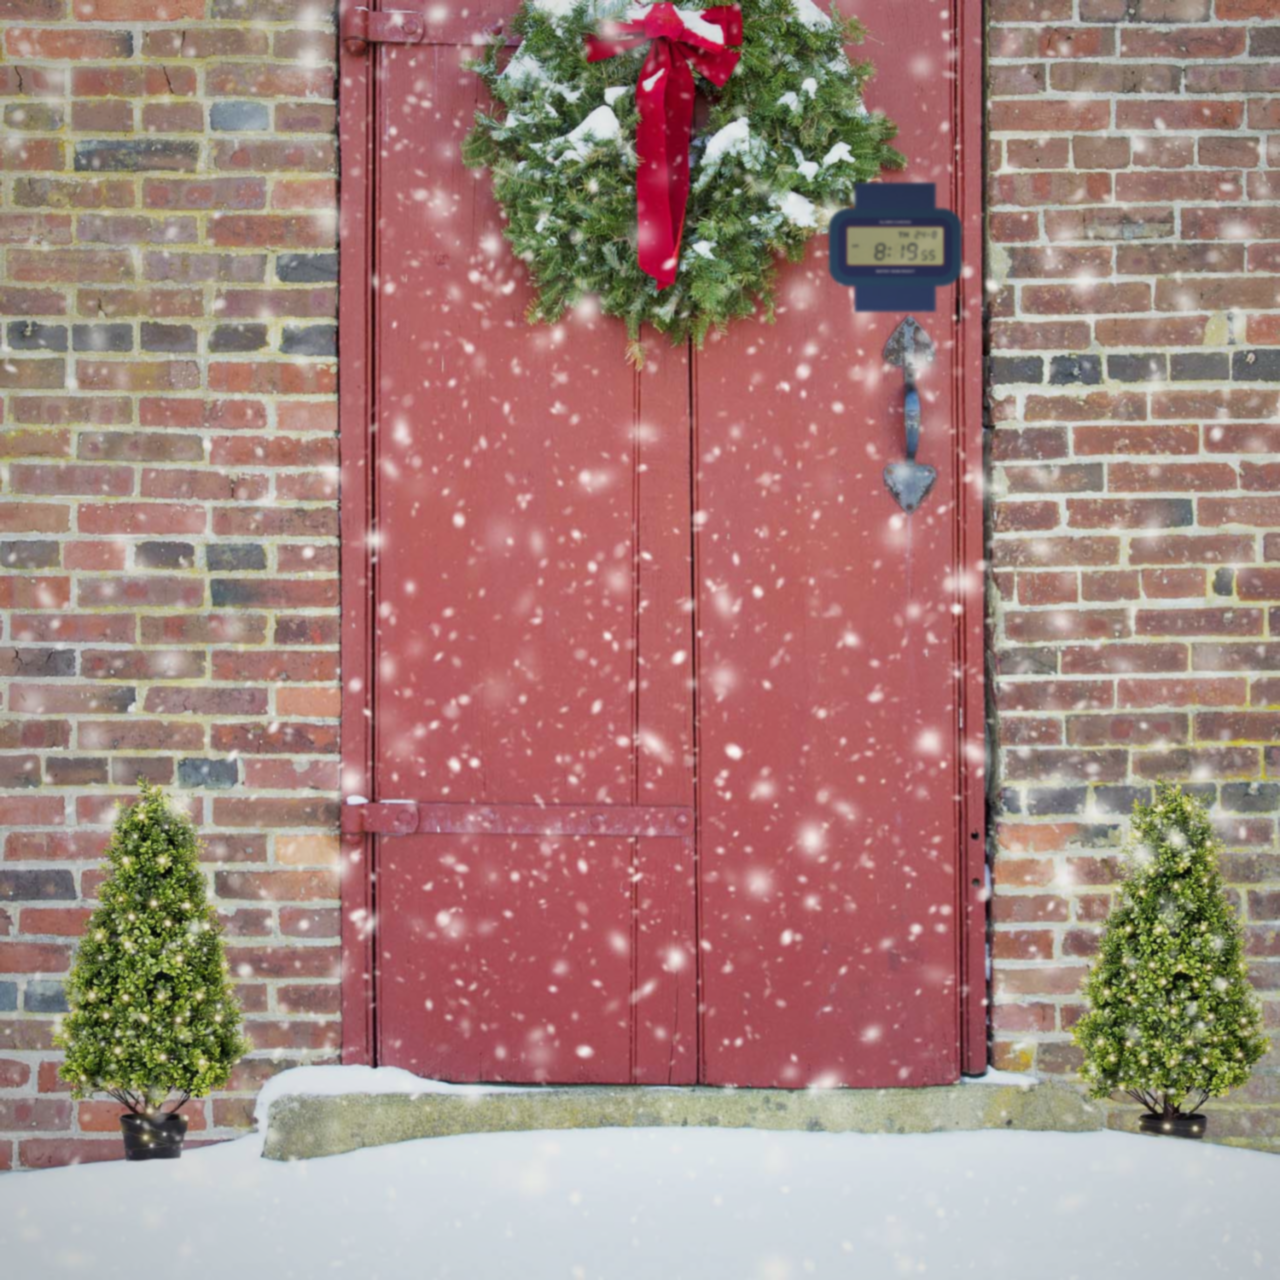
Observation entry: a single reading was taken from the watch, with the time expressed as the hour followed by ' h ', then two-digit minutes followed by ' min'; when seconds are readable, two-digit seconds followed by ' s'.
8 h 19 min
